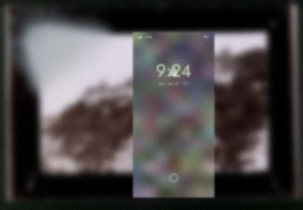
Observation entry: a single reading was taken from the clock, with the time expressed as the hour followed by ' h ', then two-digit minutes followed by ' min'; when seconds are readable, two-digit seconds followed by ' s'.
9 h 24 min
